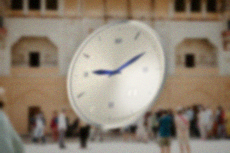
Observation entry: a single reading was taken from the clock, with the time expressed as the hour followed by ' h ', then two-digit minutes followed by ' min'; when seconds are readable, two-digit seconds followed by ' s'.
9 h 10 min
